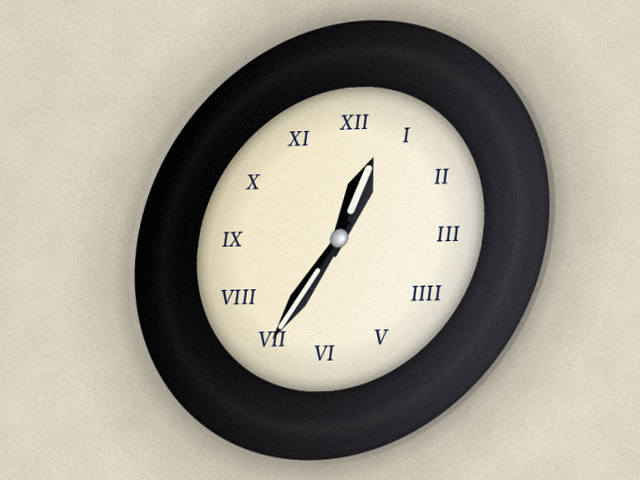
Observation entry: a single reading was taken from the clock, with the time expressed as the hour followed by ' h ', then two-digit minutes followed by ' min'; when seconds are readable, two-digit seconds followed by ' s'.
12 h 35 min
